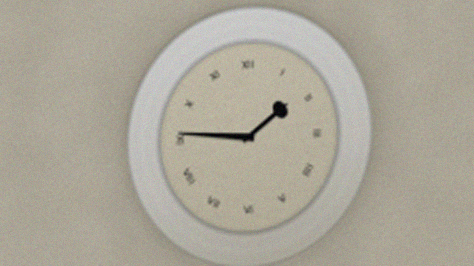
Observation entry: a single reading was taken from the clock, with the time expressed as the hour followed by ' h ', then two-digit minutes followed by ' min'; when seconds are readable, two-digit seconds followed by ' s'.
1 h 46 min
